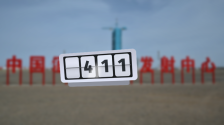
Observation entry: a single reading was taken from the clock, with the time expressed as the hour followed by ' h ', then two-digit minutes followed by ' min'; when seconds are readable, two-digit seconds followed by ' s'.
4 h 11 min
